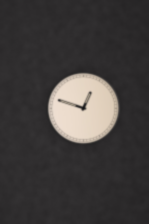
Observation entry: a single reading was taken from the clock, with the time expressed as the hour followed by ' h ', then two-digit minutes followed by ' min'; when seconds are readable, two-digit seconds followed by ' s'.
12 h 48 min
